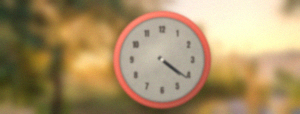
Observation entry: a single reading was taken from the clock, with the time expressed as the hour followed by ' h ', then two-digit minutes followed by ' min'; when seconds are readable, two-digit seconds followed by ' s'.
4 h 21 min
